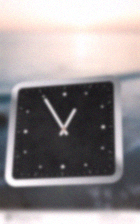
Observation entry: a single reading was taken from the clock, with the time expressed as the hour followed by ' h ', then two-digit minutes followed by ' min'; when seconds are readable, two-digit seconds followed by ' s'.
12 h 55 min
